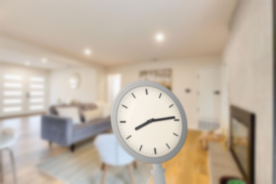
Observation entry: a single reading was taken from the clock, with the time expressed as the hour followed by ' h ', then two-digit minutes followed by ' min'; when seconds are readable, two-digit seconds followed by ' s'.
8 h 14 min
